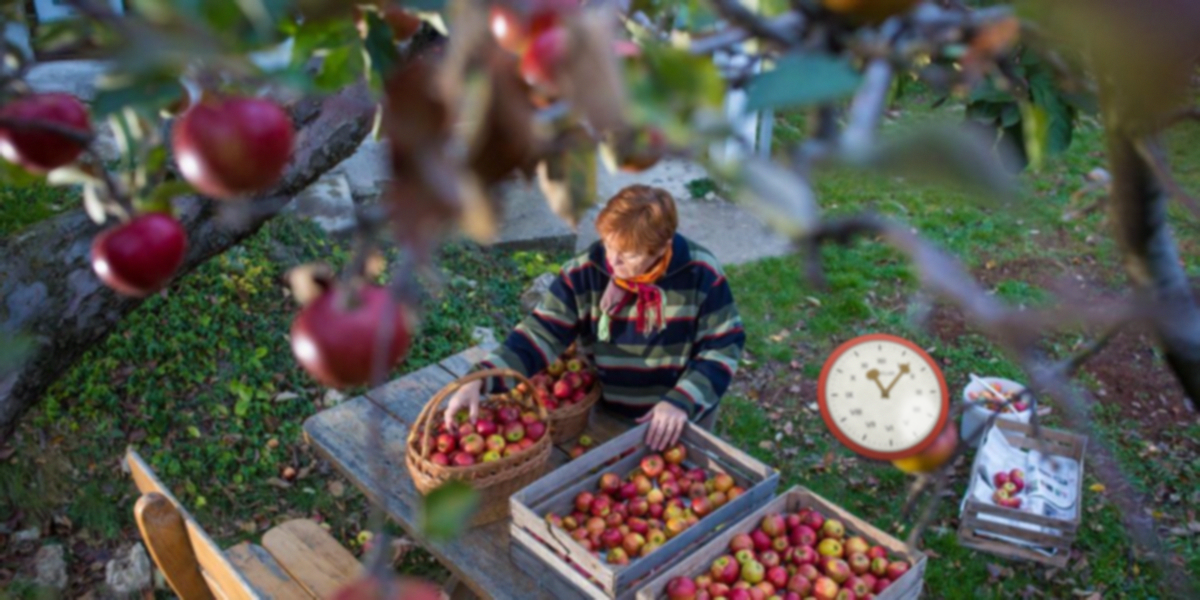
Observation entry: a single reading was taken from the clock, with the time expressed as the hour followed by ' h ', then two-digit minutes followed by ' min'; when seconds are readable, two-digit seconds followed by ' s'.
11 h 07 min
